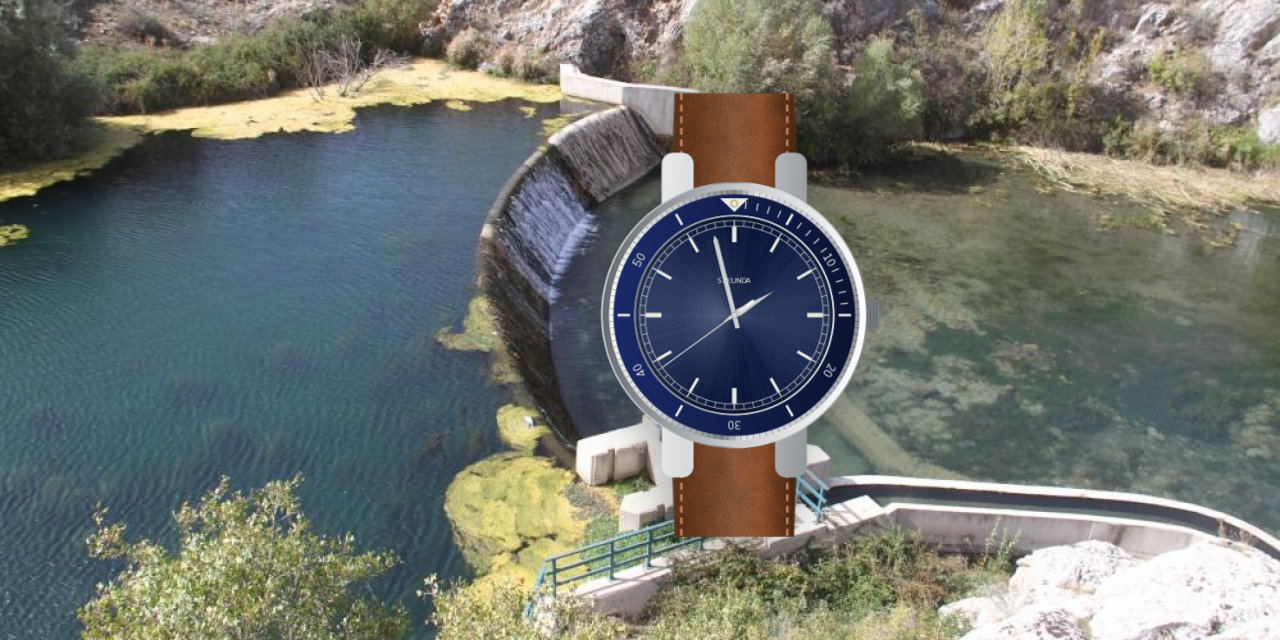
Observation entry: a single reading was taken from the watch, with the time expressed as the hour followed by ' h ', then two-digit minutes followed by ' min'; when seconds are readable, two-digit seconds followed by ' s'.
1 h 57 min 39 s
